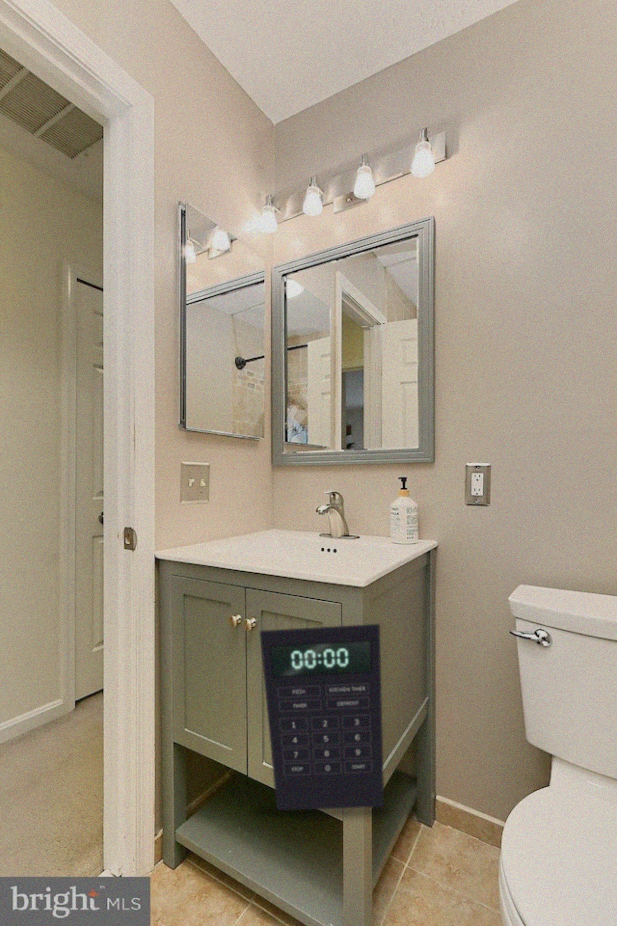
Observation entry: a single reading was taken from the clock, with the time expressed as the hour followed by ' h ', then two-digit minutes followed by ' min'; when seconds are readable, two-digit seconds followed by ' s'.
0 h 00 min
